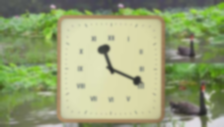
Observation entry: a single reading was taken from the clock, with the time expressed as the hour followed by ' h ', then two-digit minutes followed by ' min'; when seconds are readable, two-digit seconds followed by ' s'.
11 h 19 min
